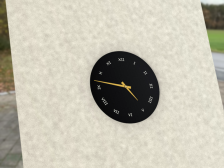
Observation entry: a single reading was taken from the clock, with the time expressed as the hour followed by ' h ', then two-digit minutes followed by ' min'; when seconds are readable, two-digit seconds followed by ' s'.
4 h 47 min
